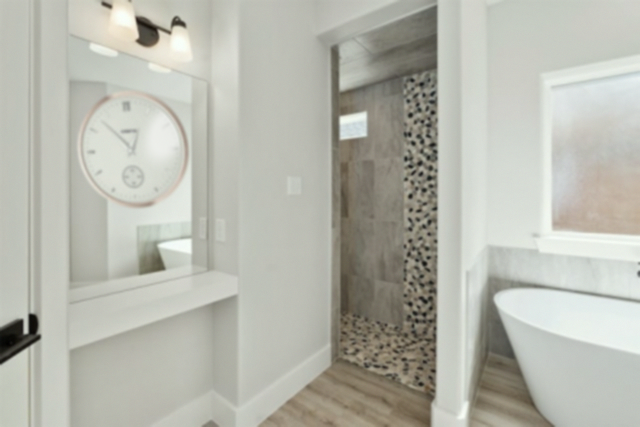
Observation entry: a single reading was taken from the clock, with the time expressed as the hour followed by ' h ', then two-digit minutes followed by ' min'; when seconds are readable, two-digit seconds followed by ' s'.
12 h 53 min
